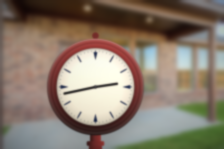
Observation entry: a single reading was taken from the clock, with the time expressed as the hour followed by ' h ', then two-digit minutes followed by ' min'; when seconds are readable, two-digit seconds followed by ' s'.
2 h 43 min
